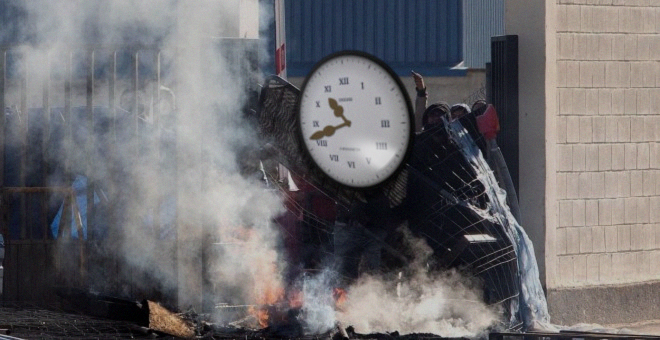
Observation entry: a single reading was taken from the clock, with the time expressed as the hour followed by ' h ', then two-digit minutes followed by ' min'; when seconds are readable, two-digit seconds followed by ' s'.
10 h 42 min
